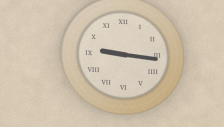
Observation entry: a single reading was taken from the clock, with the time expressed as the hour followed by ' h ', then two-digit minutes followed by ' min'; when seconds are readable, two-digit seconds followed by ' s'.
9 h 16 min
